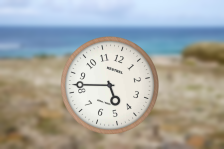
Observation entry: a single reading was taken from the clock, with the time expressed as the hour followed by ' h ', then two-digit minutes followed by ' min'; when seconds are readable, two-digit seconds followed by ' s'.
4 h 42 min
